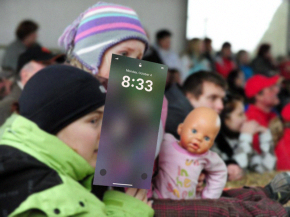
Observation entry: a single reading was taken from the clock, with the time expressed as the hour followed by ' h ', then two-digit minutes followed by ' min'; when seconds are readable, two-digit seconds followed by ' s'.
8 h 33 min
